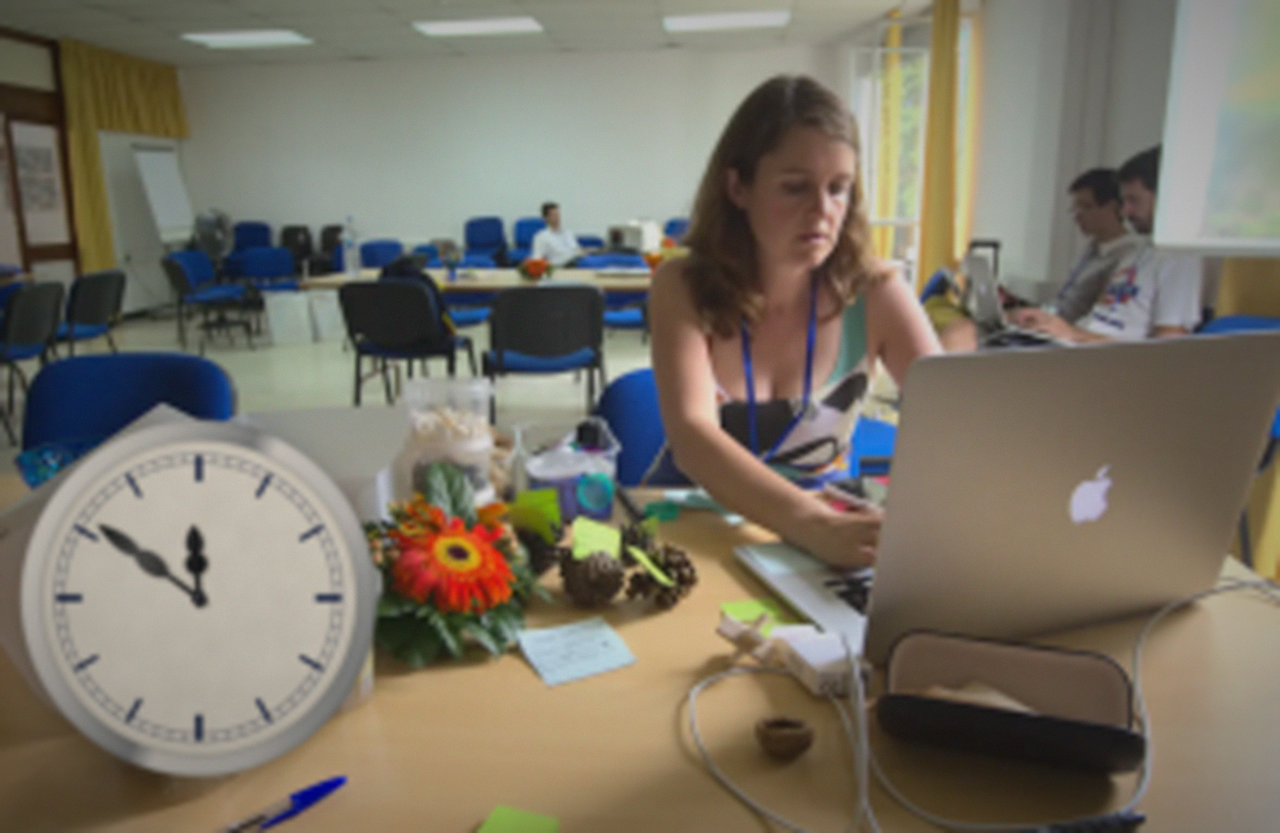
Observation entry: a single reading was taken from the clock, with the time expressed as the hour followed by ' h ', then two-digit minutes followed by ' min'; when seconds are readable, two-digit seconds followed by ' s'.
11 h 51 min
